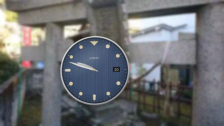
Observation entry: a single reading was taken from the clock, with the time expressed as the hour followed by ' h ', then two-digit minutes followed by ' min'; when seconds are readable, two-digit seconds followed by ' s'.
9 h 48 min
